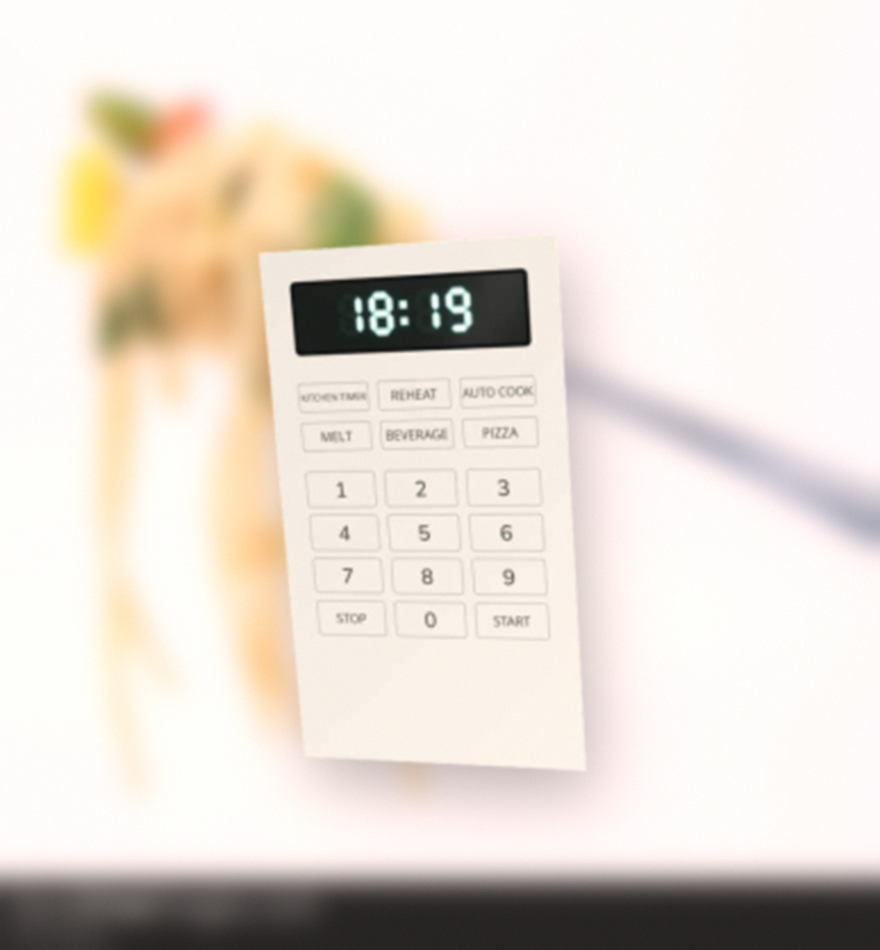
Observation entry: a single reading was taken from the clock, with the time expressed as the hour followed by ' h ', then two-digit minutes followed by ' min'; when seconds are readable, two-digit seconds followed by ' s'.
18 h 19 min
